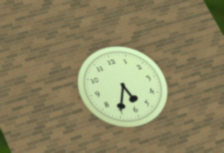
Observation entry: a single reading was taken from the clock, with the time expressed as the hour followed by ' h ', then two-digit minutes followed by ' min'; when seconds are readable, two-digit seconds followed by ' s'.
5 h 35 min
